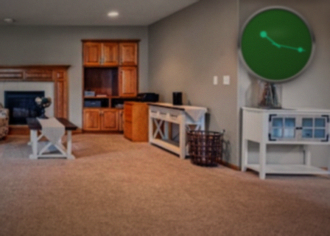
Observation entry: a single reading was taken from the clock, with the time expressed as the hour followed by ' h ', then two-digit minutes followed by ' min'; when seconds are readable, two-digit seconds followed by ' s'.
10 h 17 min
